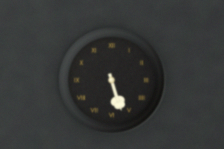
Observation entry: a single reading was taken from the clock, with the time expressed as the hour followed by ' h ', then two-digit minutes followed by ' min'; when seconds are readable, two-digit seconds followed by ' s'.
5 h 27 min
